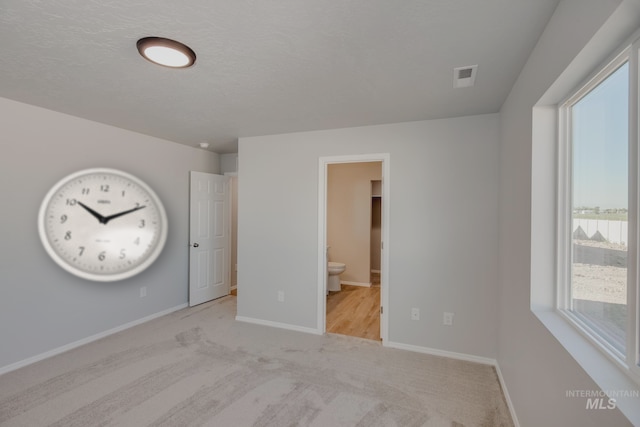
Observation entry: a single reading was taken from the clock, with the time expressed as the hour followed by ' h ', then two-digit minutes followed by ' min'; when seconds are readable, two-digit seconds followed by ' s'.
10 h 11 min
